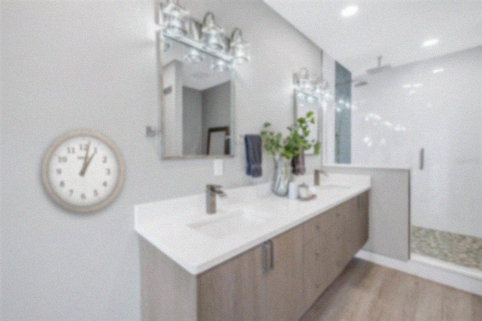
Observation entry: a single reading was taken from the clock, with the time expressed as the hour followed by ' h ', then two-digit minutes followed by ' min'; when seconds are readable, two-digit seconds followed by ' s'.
1 h 02 min
